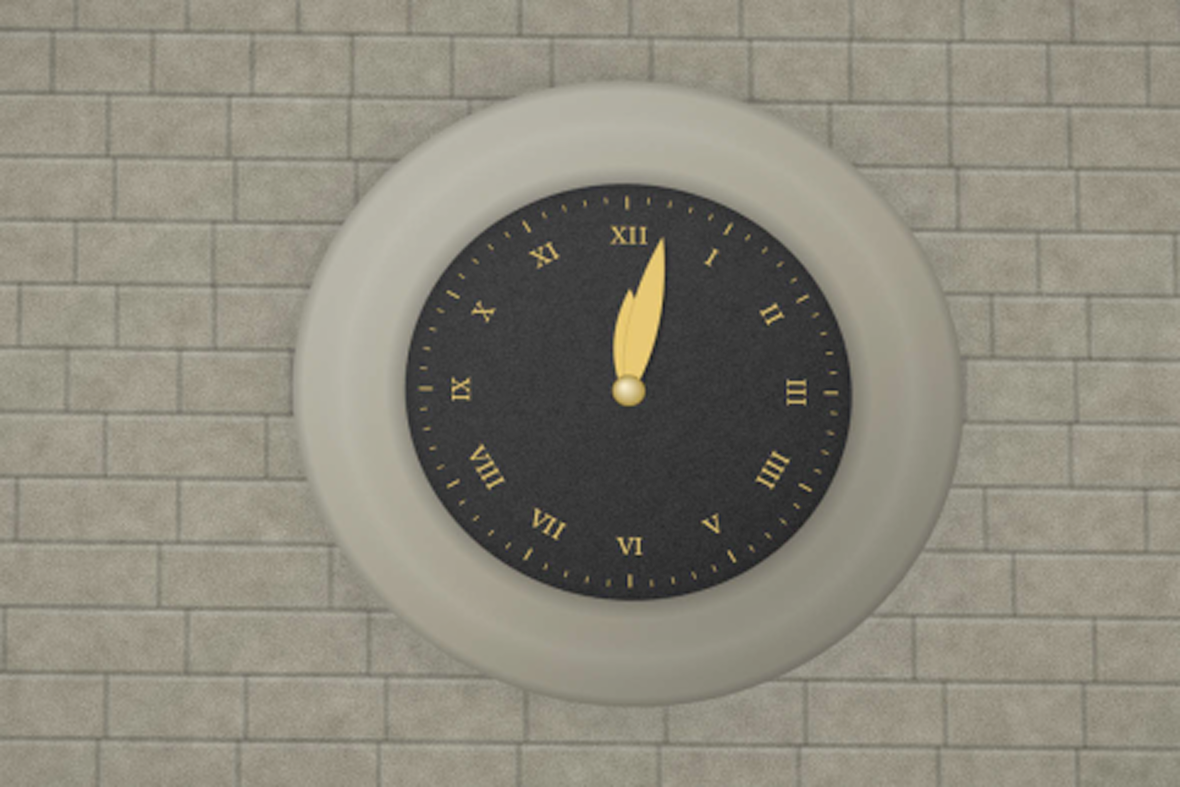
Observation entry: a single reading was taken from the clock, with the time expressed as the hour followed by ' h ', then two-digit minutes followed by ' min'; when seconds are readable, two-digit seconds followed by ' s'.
12 h 02 min
